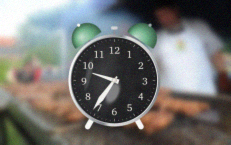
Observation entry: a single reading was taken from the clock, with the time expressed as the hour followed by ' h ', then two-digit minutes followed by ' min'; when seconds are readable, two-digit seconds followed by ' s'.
9 h 36 min
